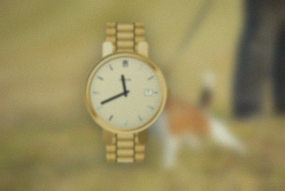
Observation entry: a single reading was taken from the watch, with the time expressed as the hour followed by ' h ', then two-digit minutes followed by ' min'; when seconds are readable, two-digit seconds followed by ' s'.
11 h 41 min
